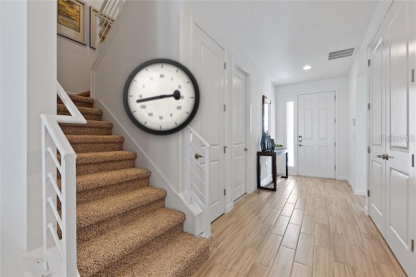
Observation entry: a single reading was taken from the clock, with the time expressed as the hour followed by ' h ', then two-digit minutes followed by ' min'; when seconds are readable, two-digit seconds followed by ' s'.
2 h 43 min
